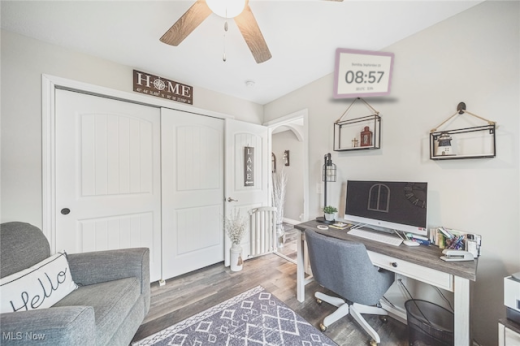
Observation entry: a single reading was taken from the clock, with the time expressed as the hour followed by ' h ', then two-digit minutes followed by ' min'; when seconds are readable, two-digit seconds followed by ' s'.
8 h 57 min
